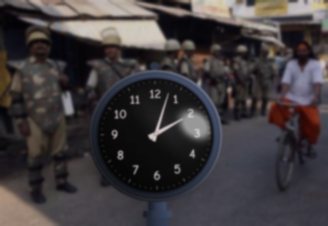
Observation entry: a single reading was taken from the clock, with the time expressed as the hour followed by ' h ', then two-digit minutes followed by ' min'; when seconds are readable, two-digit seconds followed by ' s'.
2 h 03 min
